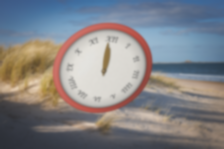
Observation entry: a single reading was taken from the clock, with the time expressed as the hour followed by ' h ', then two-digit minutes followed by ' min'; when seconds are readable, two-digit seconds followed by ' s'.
11 h 59 min
